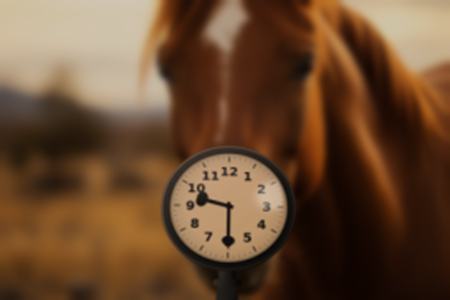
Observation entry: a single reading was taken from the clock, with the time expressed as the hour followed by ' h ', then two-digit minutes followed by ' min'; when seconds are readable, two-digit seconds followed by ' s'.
9 h 30 min
